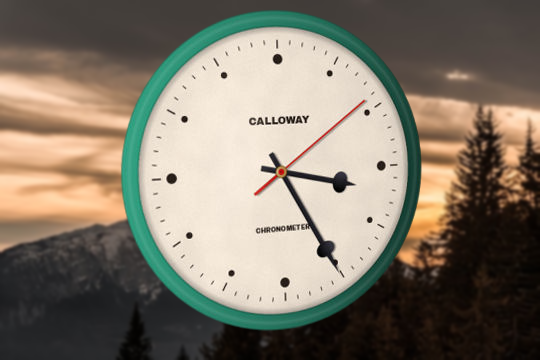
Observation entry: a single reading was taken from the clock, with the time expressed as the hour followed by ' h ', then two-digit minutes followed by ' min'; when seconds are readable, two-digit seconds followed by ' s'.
3 h 25 min 09 s
